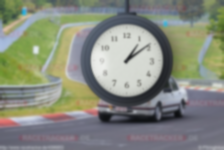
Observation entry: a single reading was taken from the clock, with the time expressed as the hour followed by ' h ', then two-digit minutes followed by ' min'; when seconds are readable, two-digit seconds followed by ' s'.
1 h 09 min
